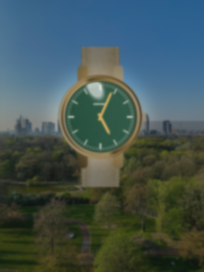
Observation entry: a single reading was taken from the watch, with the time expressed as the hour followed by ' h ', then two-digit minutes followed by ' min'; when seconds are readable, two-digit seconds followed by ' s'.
5 h 04 min
